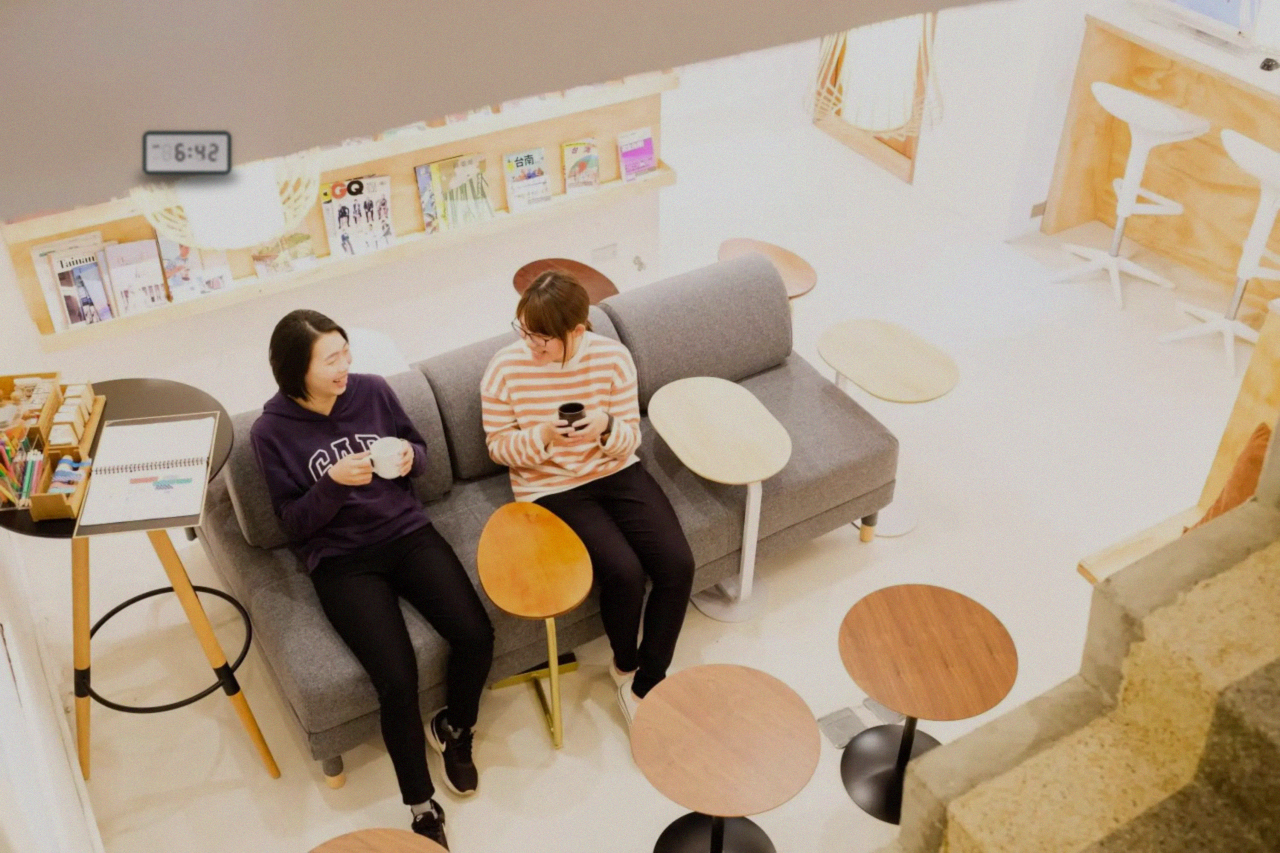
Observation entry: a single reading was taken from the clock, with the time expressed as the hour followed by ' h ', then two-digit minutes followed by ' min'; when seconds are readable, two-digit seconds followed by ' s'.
6 h 42 min
